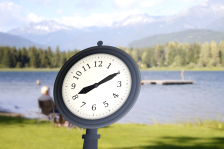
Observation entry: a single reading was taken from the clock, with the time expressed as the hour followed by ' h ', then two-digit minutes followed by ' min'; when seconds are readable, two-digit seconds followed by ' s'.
8 h 10 min
